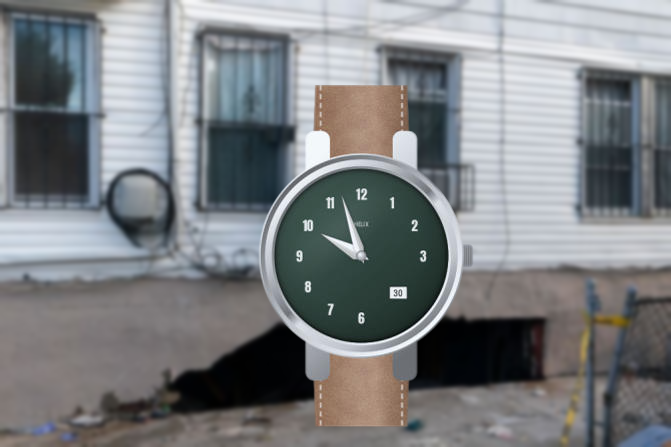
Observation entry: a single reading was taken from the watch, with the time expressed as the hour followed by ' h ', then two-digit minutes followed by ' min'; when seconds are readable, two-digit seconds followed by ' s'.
9 h 57 min
